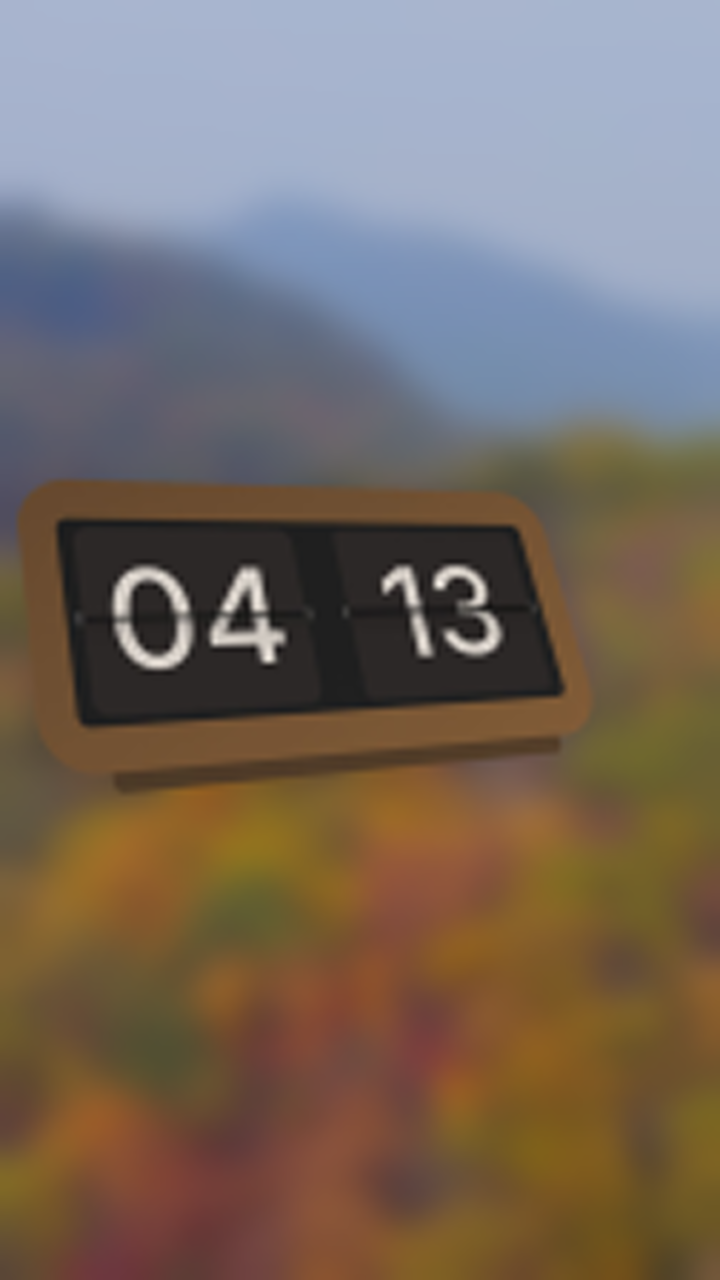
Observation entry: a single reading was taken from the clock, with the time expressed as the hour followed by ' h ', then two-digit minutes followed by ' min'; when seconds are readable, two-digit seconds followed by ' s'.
4 h 13 min
